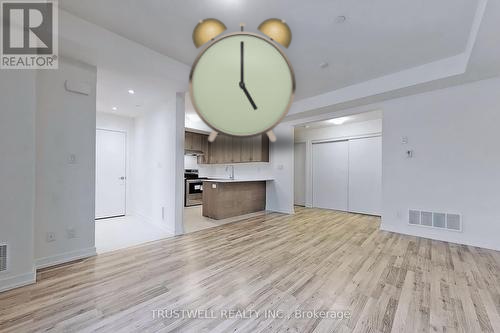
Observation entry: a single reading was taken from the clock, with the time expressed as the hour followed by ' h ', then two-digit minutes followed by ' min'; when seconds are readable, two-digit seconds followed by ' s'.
5 h 00 min
